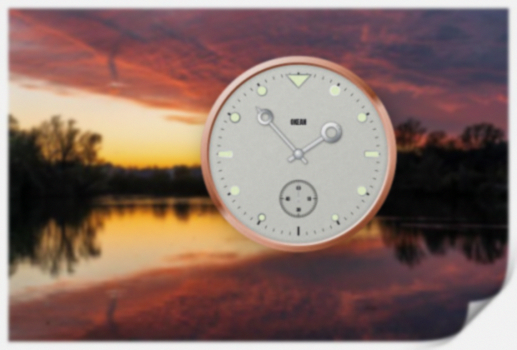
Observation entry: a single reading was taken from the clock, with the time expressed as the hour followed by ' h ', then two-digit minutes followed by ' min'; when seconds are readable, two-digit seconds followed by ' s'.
1 h 53 min
